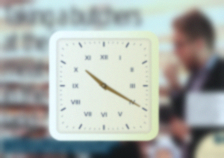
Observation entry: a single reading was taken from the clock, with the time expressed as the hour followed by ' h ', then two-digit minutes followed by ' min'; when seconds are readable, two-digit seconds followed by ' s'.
10 h 20 min
